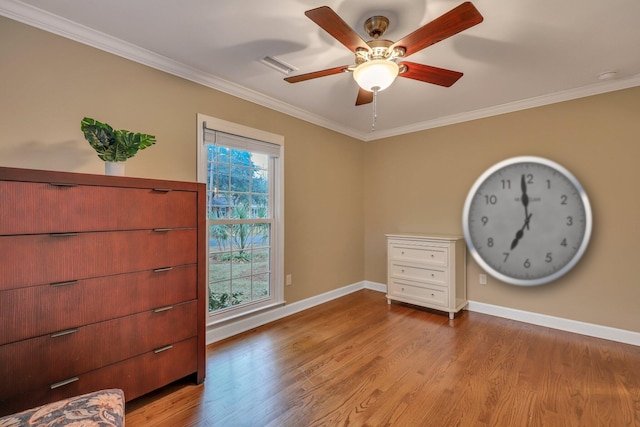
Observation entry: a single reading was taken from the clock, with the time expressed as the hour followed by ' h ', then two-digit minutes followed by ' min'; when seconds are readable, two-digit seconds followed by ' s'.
6 h 59 min
